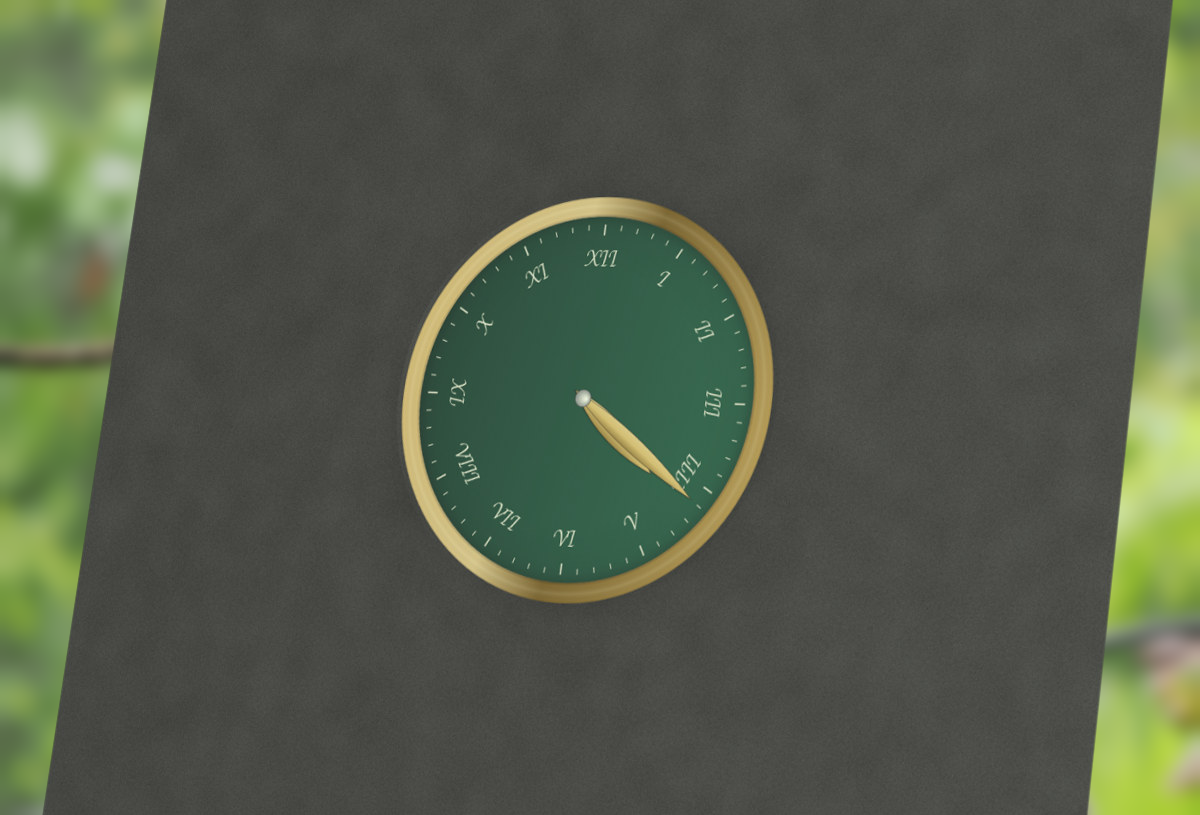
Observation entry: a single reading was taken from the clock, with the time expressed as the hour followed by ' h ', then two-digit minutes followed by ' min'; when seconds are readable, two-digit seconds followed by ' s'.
4 h 21 min
